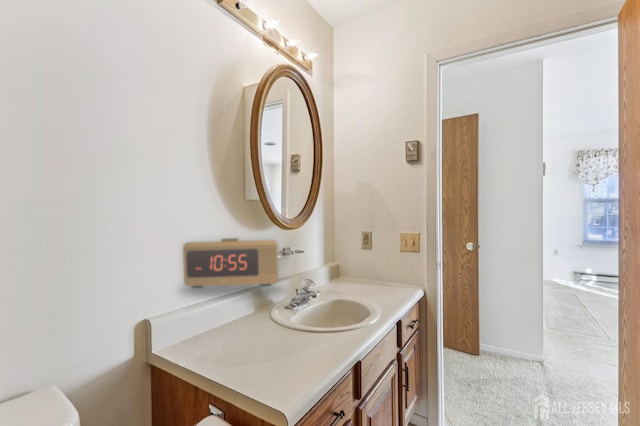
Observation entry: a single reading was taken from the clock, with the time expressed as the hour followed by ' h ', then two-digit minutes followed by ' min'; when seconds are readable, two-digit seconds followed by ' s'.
10 h 55 min
